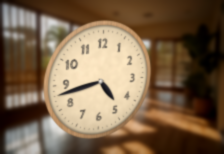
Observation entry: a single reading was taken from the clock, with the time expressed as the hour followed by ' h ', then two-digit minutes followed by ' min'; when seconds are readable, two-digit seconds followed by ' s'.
4 h 43 min
